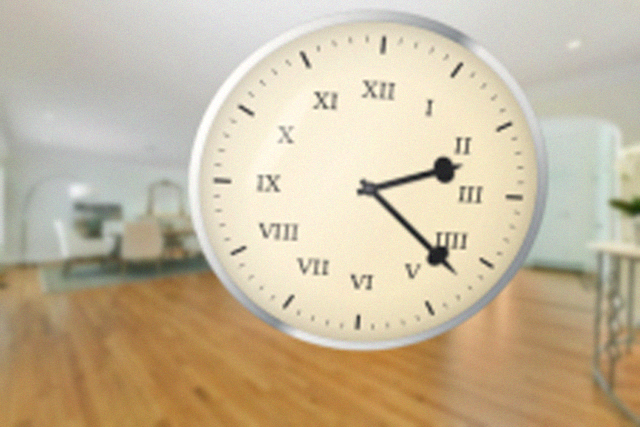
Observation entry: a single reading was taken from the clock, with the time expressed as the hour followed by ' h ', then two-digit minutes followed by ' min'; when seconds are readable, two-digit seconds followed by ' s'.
2 h 22 min
